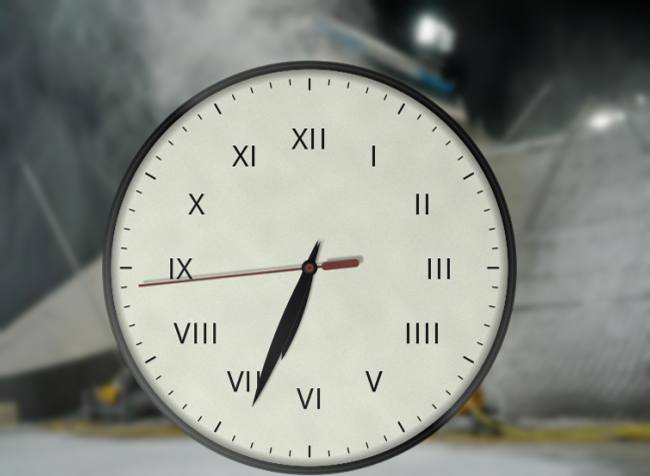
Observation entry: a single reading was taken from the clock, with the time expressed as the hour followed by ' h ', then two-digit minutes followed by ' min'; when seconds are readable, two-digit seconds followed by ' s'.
6 h 33 min 44 s
